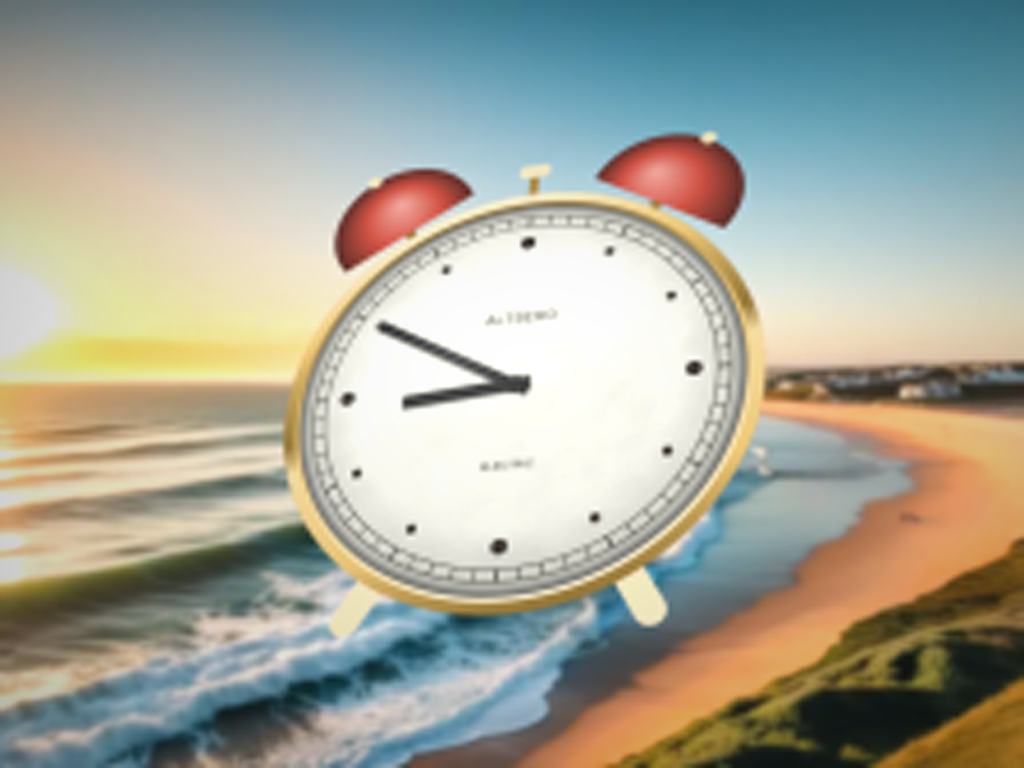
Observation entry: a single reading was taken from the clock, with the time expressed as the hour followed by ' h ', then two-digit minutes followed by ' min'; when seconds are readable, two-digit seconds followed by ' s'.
8 h 50 min
